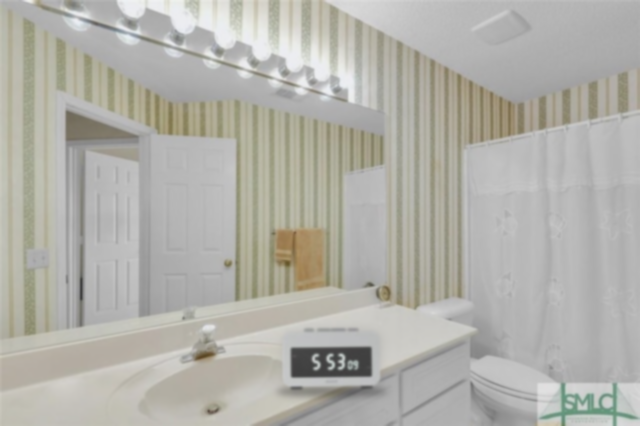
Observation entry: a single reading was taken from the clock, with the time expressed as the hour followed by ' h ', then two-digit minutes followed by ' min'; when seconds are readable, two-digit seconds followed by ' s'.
5 h 53 min
